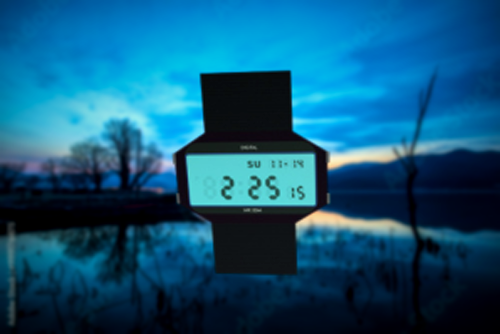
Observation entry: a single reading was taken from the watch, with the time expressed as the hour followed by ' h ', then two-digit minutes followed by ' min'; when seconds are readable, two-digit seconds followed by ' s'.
2 h 25 min 15 s
